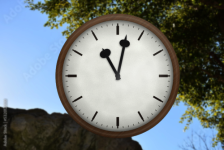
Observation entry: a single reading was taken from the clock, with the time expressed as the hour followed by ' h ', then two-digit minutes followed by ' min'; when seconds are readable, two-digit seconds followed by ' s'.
11 h 02 min
